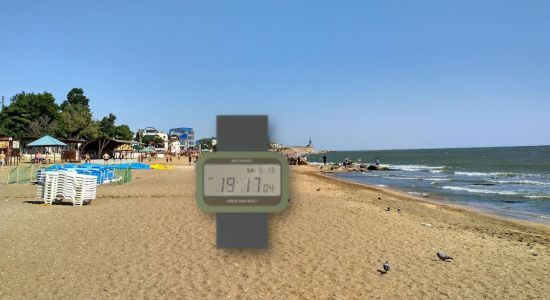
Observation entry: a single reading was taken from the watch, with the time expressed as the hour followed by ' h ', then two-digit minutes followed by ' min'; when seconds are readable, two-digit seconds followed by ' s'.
19 h 17 min
